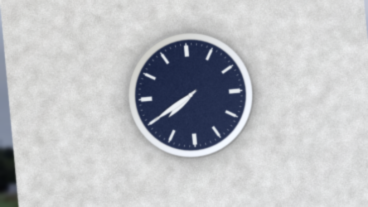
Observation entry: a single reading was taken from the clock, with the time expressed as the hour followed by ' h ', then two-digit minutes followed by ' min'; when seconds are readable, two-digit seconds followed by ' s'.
7 h 40 min
